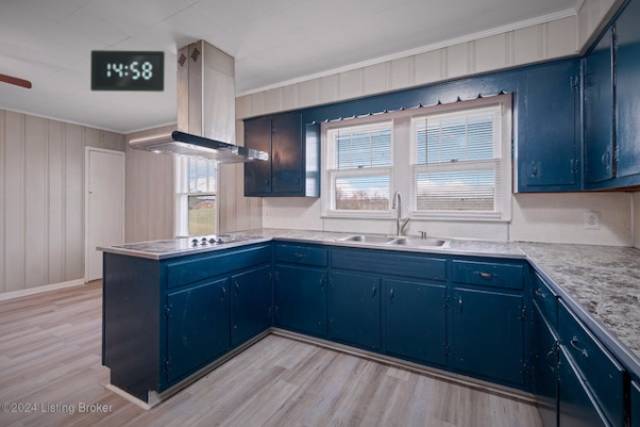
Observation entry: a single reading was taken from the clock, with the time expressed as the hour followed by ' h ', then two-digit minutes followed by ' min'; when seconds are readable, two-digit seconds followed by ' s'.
14 h 58 min
